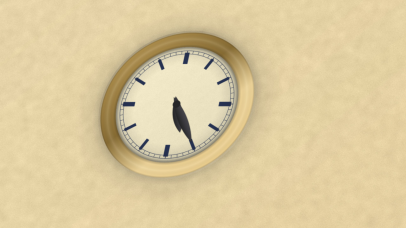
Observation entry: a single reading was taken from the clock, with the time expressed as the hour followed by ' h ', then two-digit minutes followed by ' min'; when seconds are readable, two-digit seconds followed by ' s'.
5 h 25 min
